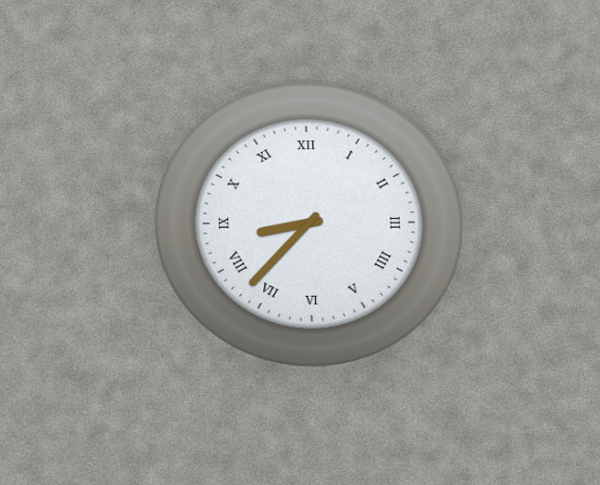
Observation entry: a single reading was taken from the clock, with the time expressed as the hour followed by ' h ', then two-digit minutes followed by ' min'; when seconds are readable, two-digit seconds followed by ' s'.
8 h 37 min
